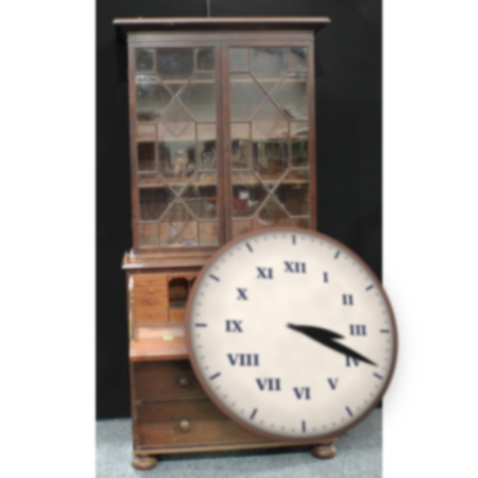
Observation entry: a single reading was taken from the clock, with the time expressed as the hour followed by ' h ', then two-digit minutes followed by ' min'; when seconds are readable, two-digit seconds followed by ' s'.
3 h 19 min
